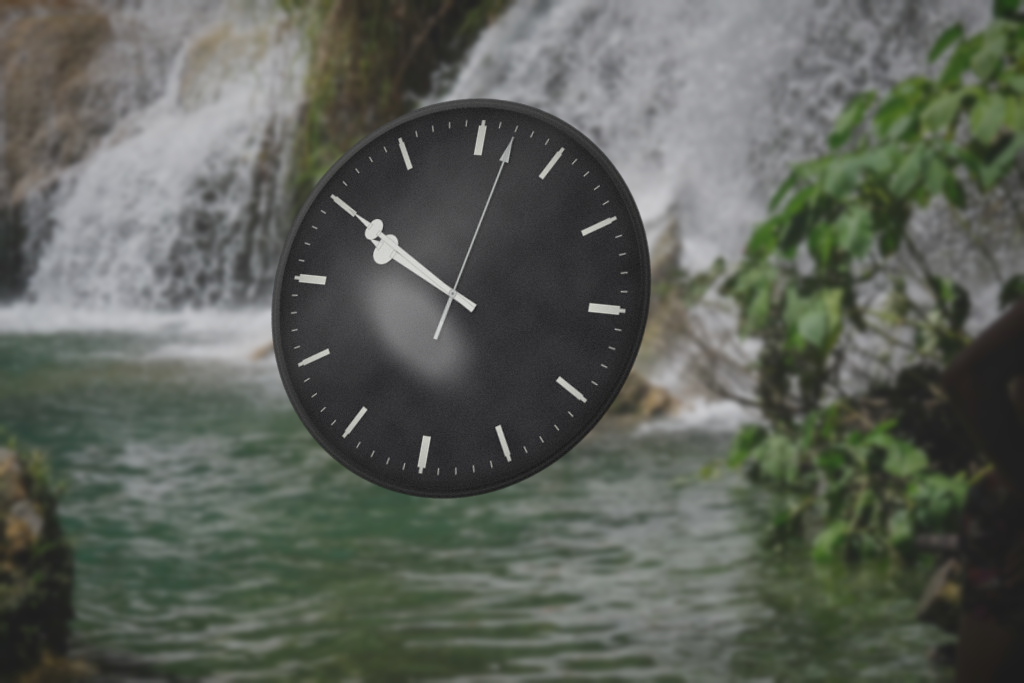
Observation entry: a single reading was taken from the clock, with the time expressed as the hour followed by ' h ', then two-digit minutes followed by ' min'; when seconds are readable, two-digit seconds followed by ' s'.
9 h 50 min 02 s
